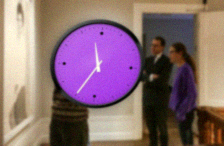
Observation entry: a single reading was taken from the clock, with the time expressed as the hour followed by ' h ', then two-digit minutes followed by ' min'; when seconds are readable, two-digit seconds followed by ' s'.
11 h 35 min
